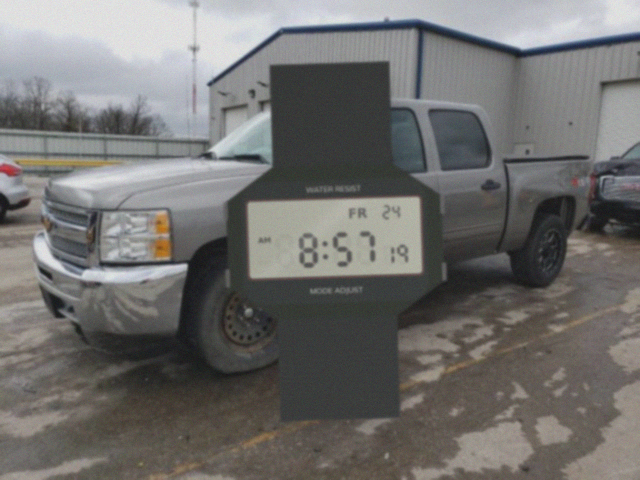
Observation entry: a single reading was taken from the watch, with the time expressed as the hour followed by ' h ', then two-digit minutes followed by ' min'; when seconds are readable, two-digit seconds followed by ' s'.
8 h 57 min 19 s
